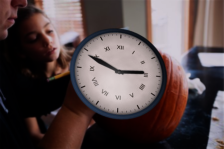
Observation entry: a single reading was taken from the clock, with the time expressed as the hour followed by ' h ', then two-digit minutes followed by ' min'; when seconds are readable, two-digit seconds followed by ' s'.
2 h 49 min
